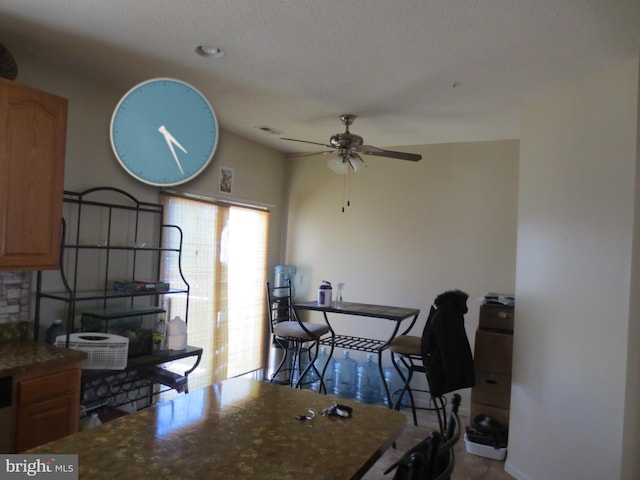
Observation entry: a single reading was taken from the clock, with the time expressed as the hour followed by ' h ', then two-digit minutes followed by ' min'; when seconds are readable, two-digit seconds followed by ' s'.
4 h 26 min
